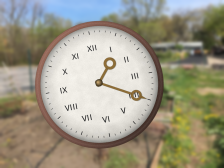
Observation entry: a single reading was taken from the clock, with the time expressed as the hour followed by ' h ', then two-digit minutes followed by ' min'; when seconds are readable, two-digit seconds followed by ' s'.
1 h 20 min
